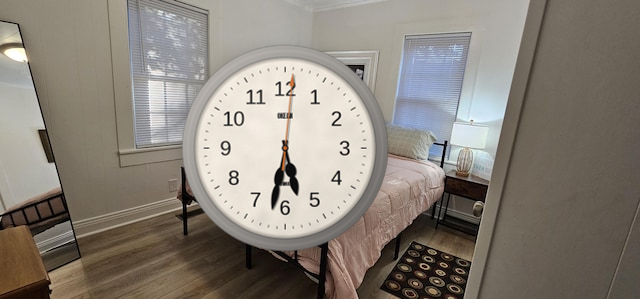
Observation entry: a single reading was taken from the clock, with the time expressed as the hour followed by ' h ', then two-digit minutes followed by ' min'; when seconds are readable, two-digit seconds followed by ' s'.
5 h 32 min 01 s
